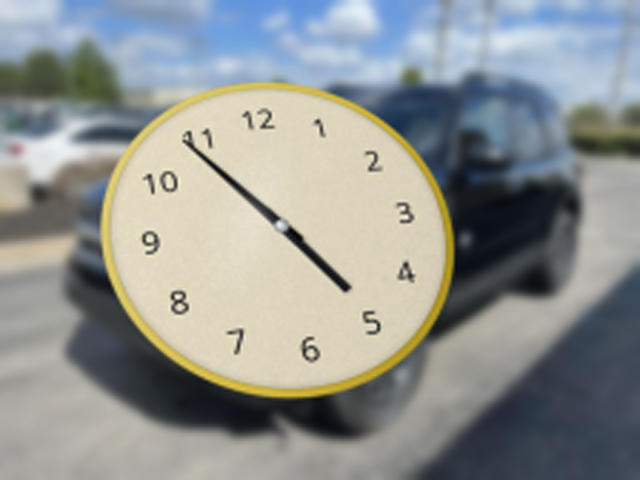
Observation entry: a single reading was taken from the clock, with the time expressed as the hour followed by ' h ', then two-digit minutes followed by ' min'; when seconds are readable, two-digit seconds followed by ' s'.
4 h 54 min
